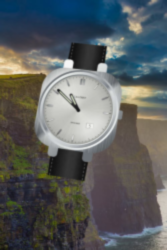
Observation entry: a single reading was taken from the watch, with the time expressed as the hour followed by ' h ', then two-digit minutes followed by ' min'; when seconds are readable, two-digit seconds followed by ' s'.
10 h 51 min
